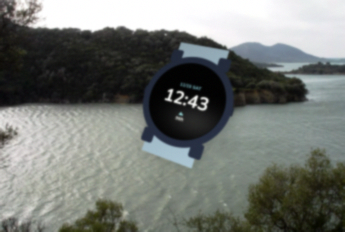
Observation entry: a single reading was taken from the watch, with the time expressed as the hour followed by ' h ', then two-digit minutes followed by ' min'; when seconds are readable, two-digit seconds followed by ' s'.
12 h 43 min
